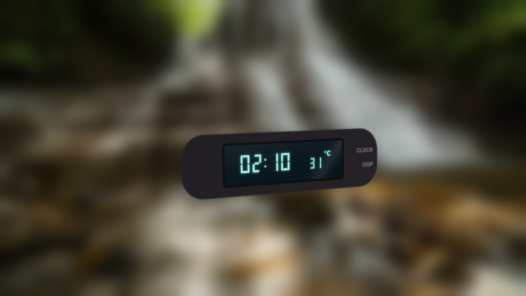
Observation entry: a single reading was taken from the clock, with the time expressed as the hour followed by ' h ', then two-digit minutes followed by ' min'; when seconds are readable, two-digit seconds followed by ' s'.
2 h 10 min
